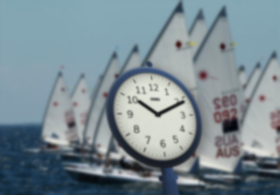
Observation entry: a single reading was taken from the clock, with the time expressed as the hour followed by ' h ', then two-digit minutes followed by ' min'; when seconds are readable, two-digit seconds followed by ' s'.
10 h 11 min
